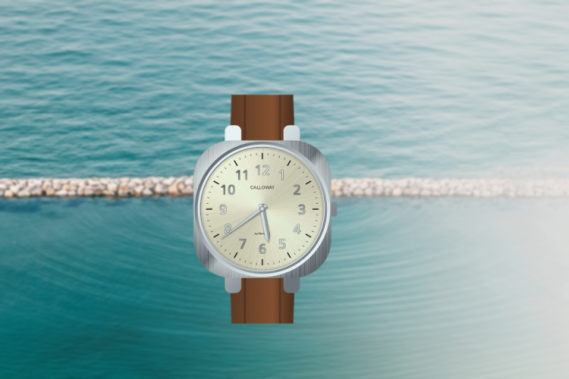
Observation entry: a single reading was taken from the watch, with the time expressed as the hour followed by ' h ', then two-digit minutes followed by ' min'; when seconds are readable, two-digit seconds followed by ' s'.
5 h 39 min
